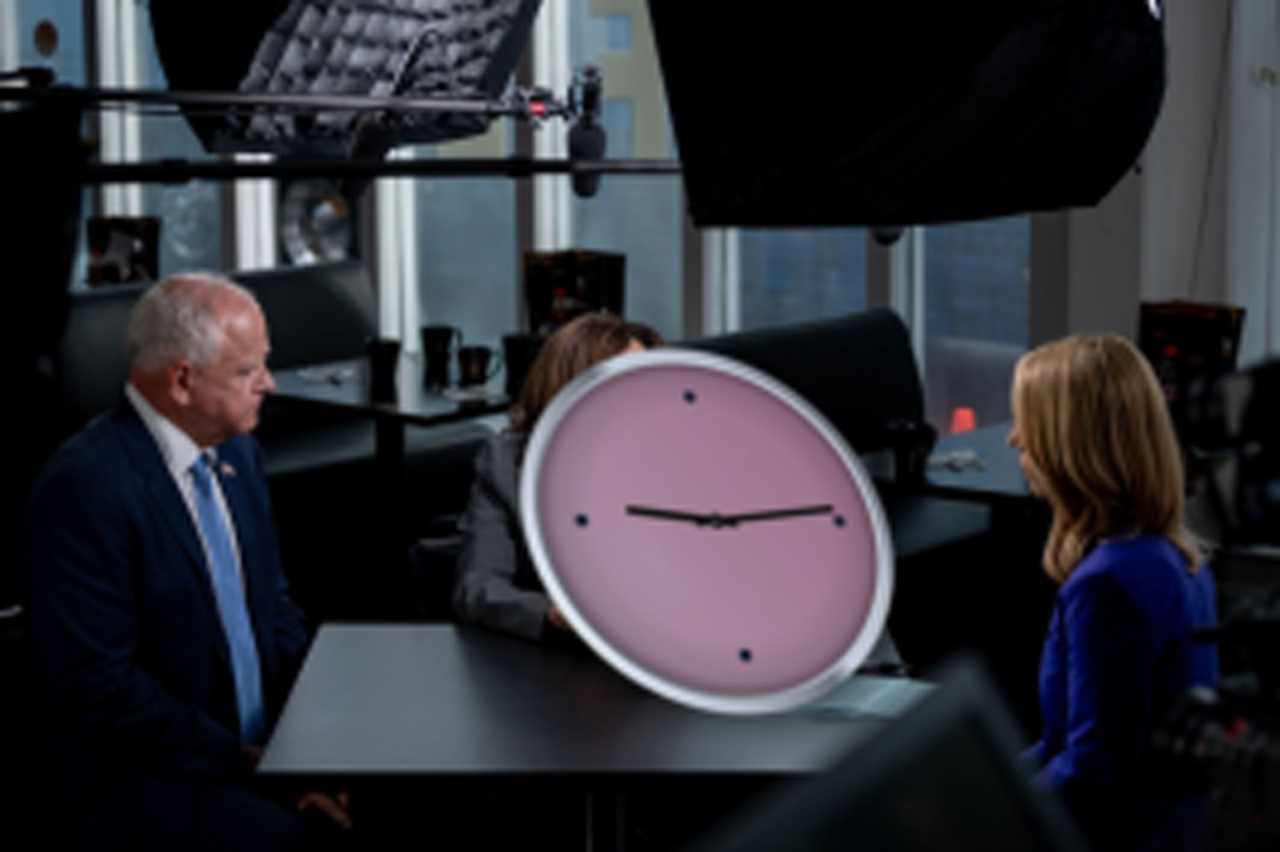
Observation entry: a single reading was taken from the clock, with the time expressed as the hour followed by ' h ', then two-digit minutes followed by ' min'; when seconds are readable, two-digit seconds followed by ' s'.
9 h 14 min
